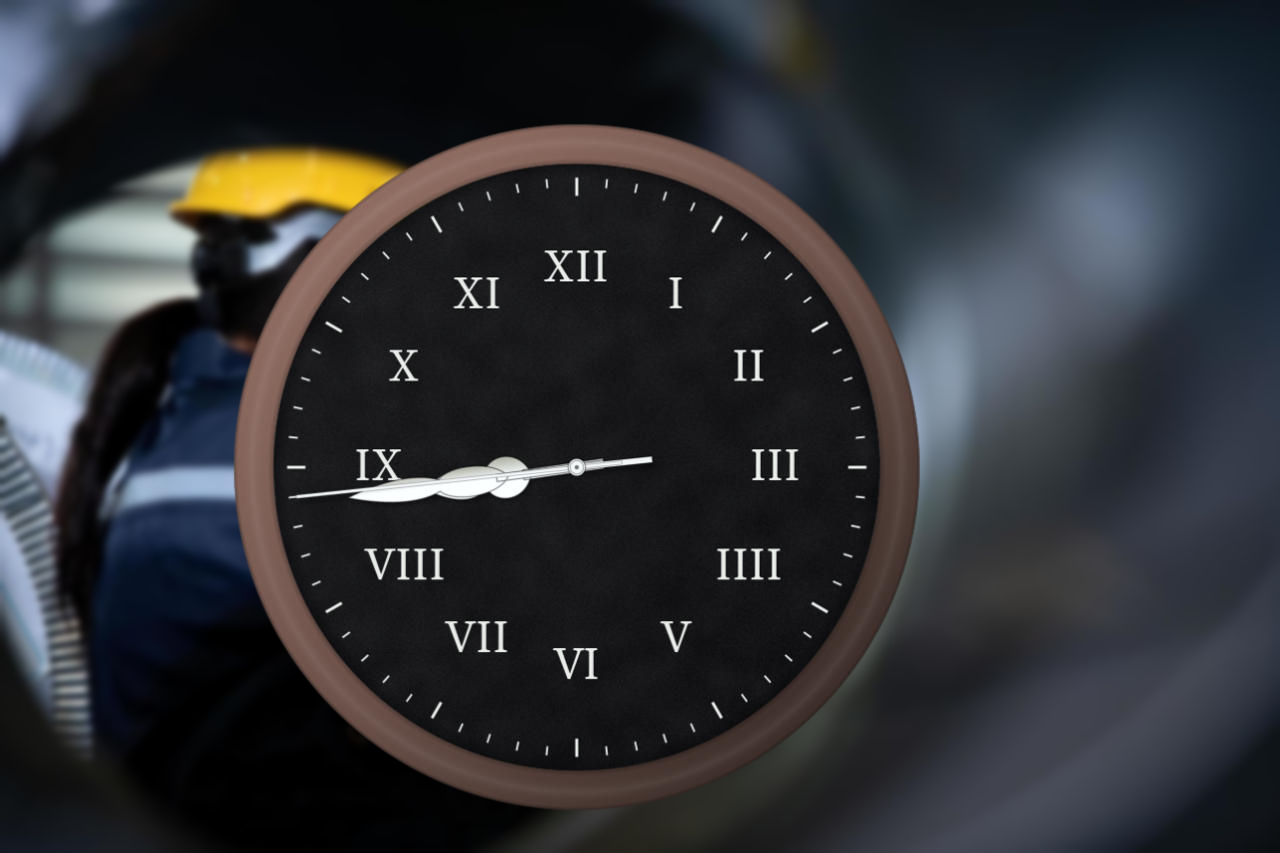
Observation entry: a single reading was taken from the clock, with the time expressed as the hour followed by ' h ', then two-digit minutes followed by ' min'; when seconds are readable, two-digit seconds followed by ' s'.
8 h 43 min 44 s
